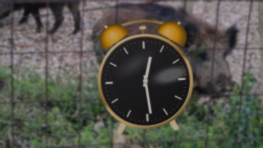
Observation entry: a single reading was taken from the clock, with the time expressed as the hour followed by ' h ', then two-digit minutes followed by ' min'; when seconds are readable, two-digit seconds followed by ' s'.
12 h 29 min
